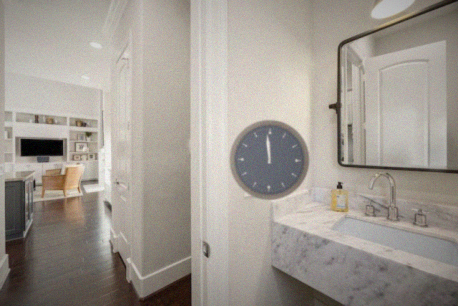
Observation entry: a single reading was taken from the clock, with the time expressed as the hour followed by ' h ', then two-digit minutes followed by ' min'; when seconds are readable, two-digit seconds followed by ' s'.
11 h 59 min
